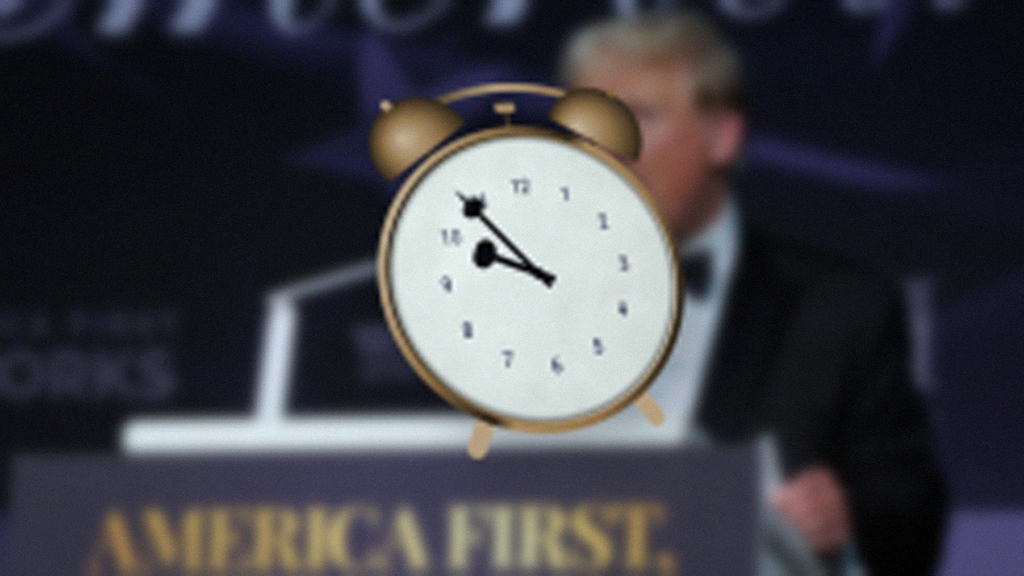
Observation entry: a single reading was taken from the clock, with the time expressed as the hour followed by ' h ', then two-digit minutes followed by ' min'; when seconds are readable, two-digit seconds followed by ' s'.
9 h 54 min
